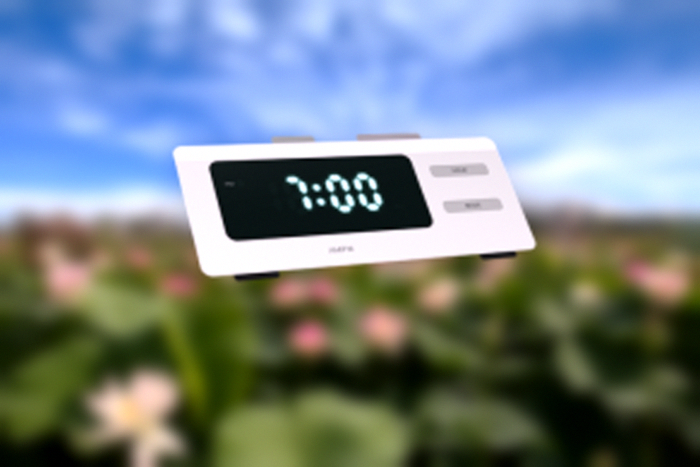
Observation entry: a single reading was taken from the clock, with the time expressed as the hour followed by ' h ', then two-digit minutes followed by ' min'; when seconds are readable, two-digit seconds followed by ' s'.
7 h 00 min
